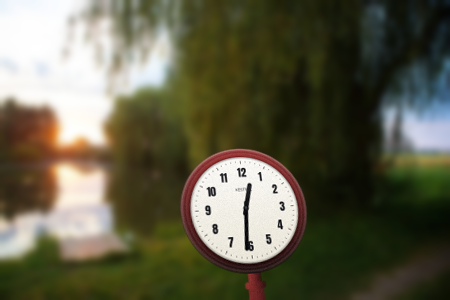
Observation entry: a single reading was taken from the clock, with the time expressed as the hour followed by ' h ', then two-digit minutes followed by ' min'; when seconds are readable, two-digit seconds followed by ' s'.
12 h 31 min
